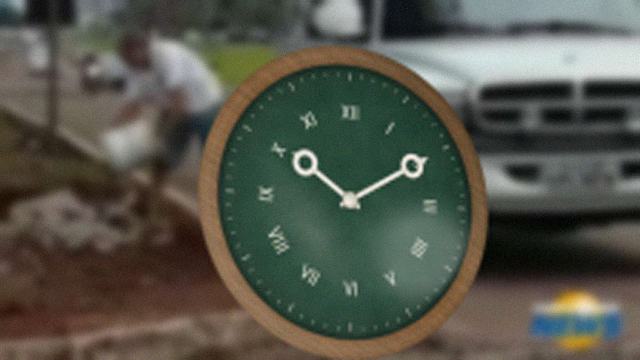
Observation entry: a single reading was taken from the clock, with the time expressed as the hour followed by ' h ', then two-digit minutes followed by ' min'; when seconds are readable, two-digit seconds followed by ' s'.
10 h 10 min
